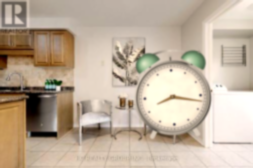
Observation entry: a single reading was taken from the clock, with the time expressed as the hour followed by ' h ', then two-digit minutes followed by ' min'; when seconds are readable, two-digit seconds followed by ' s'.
8 h 17 min
